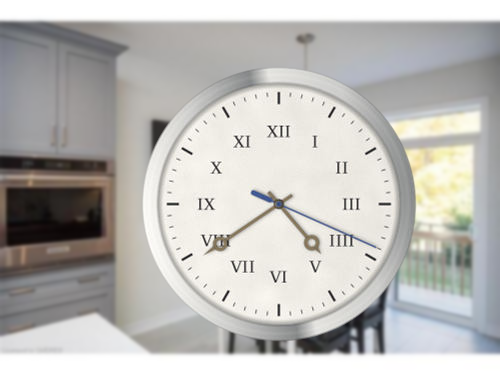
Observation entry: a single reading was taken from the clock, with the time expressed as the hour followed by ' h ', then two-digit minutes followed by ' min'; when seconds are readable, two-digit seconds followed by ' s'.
4 h 39 min 19 s
